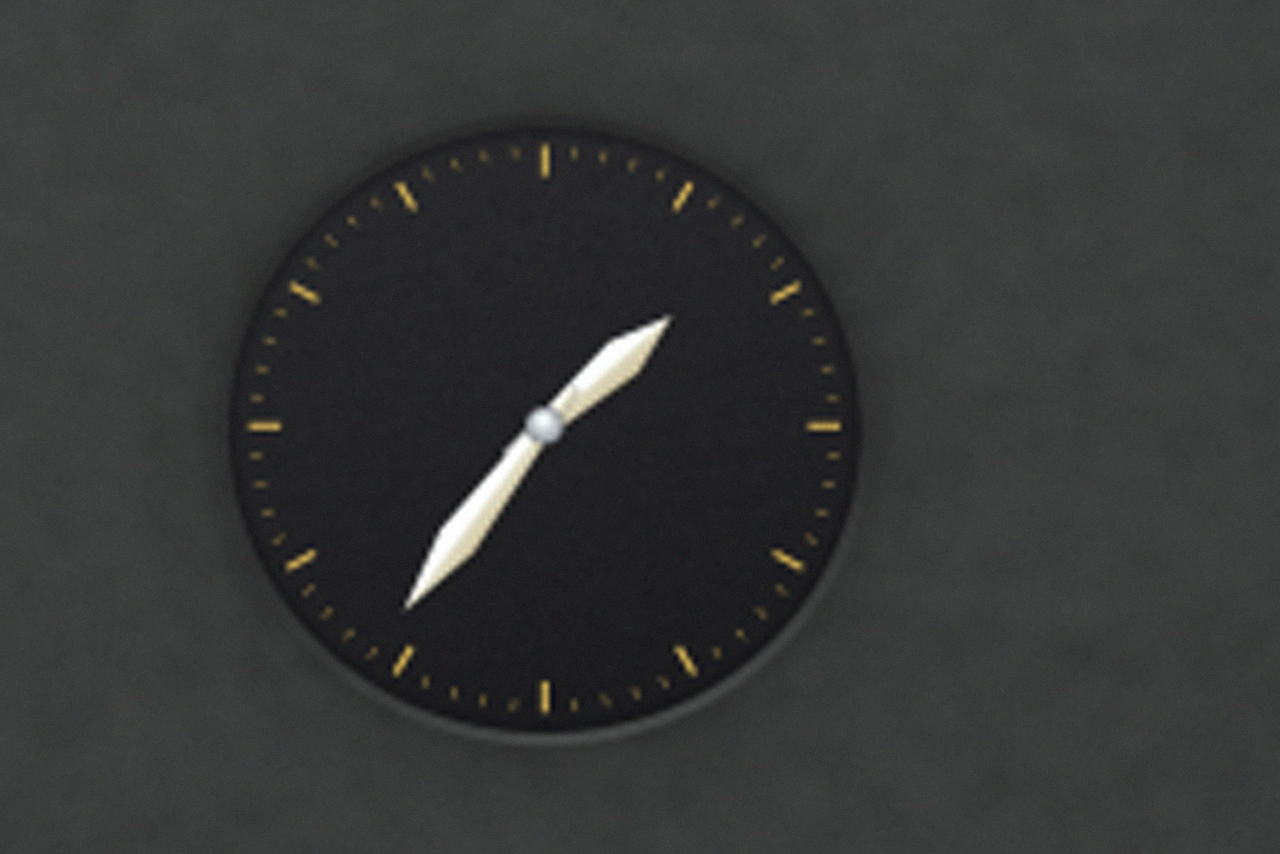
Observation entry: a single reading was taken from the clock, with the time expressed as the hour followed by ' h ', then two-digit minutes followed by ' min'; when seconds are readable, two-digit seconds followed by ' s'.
1 h 36 min
